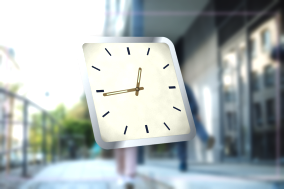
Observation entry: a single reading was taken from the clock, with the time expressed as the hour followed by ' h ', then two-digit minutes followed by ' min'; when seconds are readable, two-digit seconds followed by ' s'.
12 h 44 min
